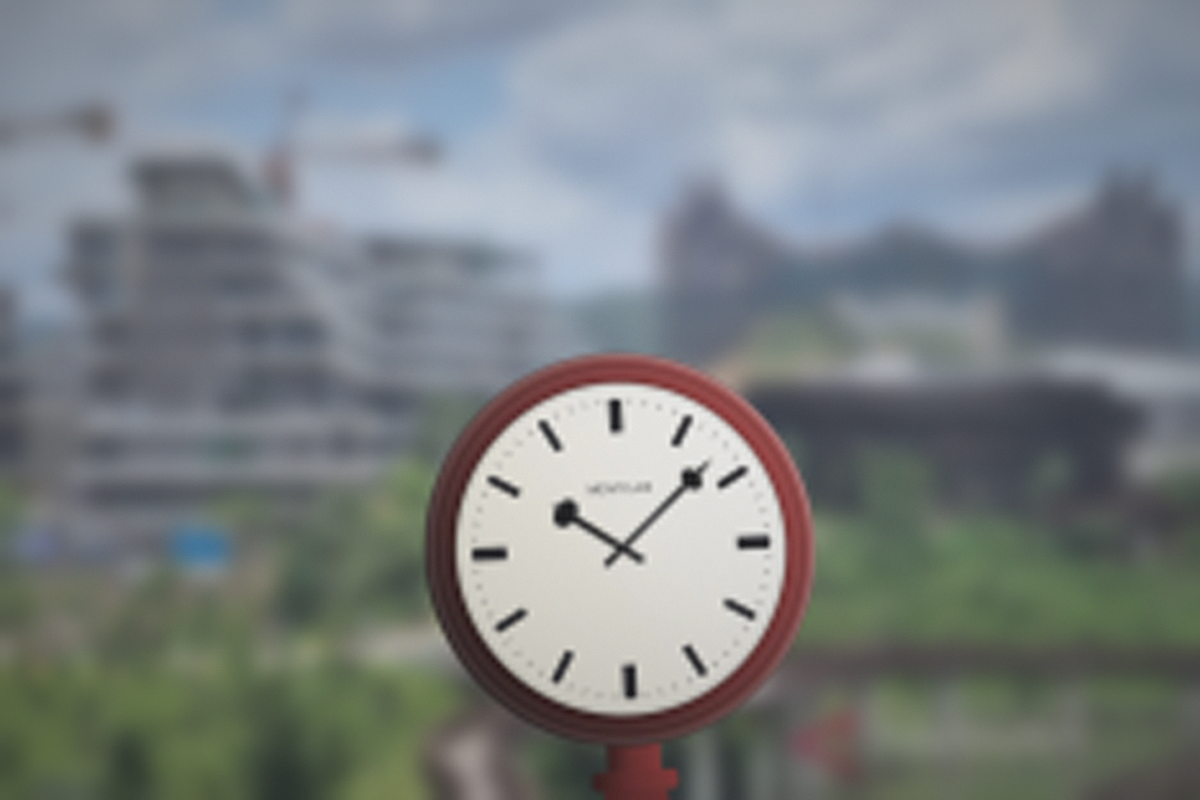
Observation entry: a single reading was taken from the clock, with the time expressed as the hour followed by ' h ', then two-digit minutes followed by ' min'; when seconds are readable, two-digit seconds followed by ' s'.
10 h 08 min
